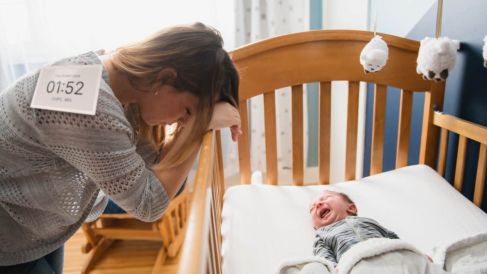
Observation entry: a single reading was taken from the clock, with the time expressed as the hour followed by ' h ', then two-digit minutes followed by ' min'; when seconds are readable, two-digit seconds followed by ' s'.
1 h 52 min
